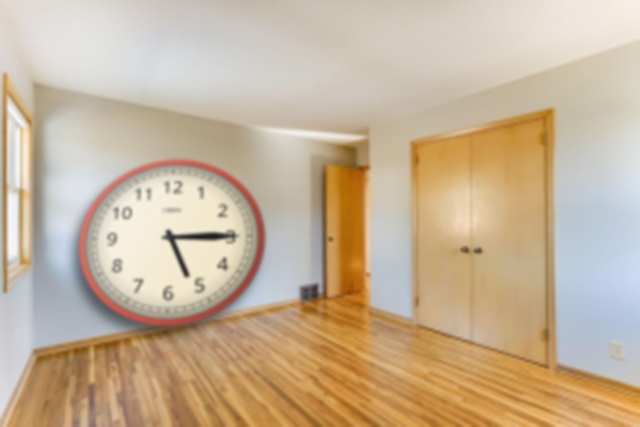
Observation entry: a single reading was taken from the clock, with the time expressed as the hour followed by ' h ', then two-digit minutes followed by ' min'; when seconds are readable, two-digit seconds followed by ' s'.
5 h 15 min
